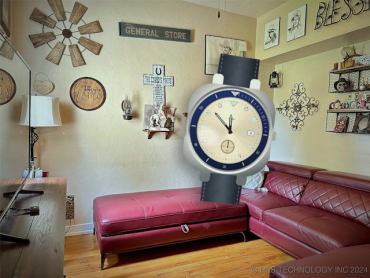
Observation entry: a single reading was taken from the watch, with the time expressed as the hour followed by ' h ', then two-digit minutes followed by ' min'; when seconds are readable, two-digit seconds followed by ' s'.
11 h 52 min
